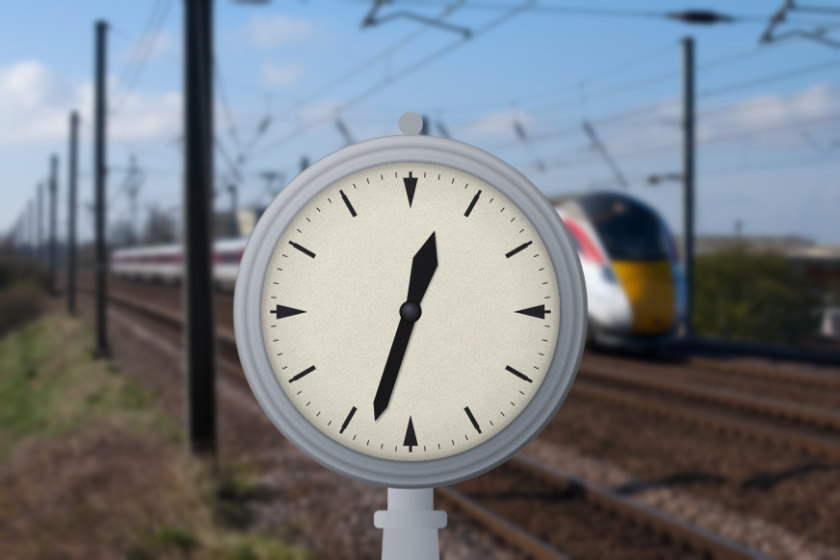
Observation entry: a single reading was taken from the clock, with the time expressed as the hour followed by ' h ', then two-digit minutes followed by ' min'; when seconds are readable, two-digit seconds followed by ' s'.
12 h 33 min
